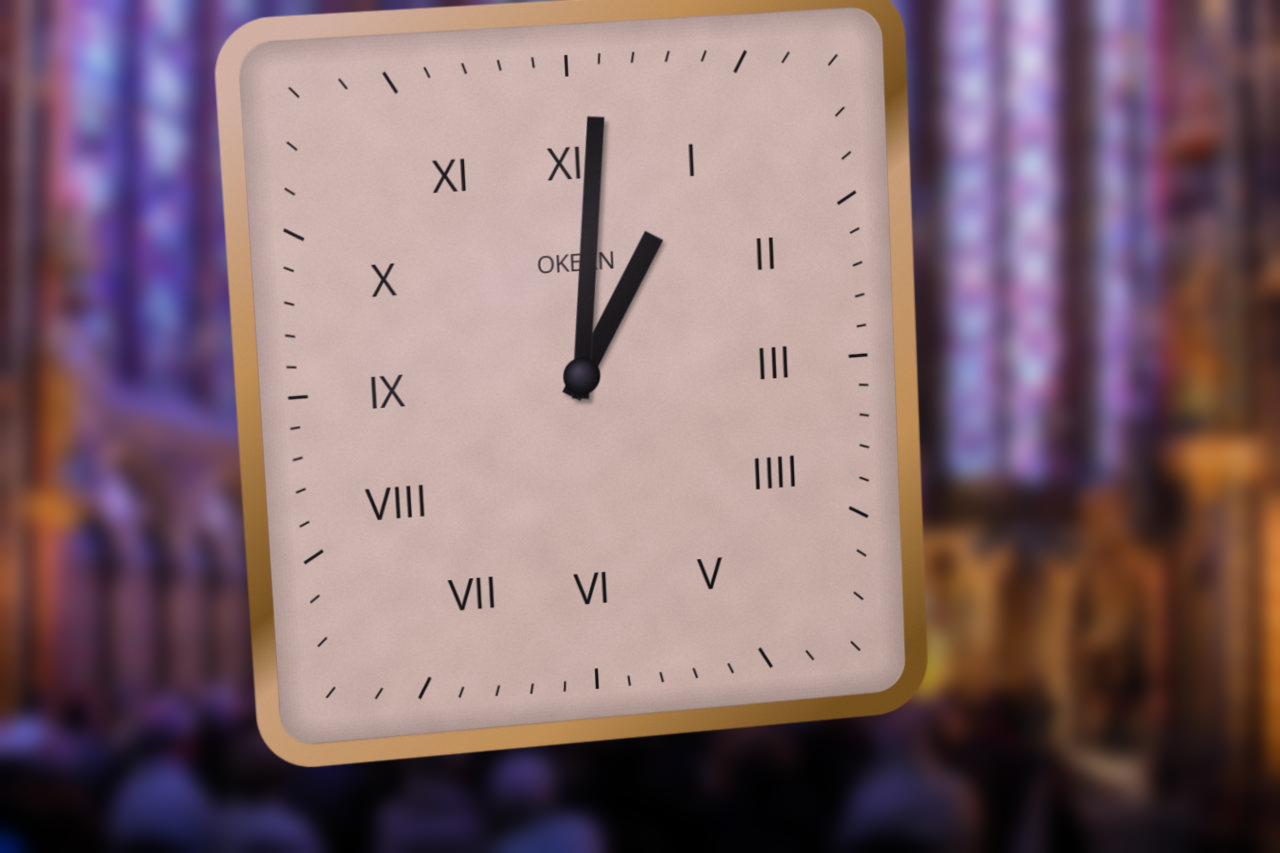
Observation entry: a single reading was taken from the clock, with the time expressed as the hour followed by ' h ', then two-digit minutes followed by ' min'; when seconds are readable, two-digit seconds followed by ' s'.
1 h 01 min
